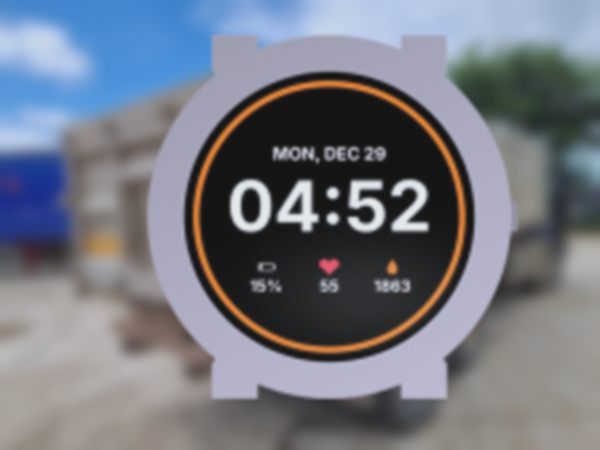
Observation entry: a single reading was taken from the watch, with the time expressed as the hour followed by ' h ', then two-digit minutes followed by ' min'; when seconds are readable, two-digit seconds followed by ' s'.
4 h 52 min
